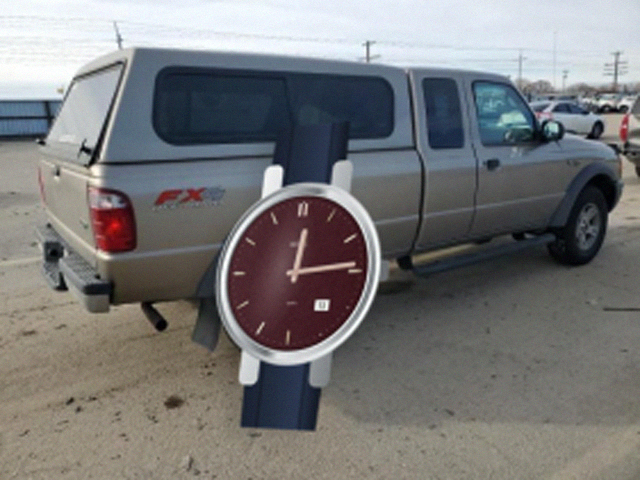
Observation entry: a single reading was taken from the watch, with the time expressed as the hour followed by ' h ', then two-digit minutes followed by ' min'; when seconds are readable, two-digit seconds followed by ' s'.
12 h 14 min
